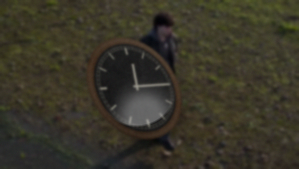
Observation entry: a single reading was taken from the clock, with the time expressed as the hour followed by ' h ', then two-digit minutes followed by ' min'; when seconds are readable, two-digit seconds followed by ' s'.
12 h 15 min
